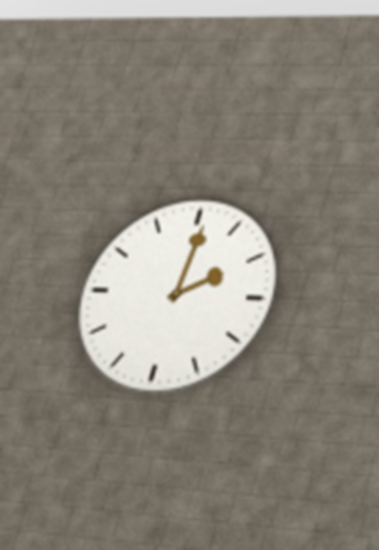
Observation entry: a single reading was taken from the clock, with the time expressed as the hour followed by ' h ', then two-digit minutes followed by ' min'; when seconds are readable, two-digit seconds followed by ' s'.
2 h 01 min
